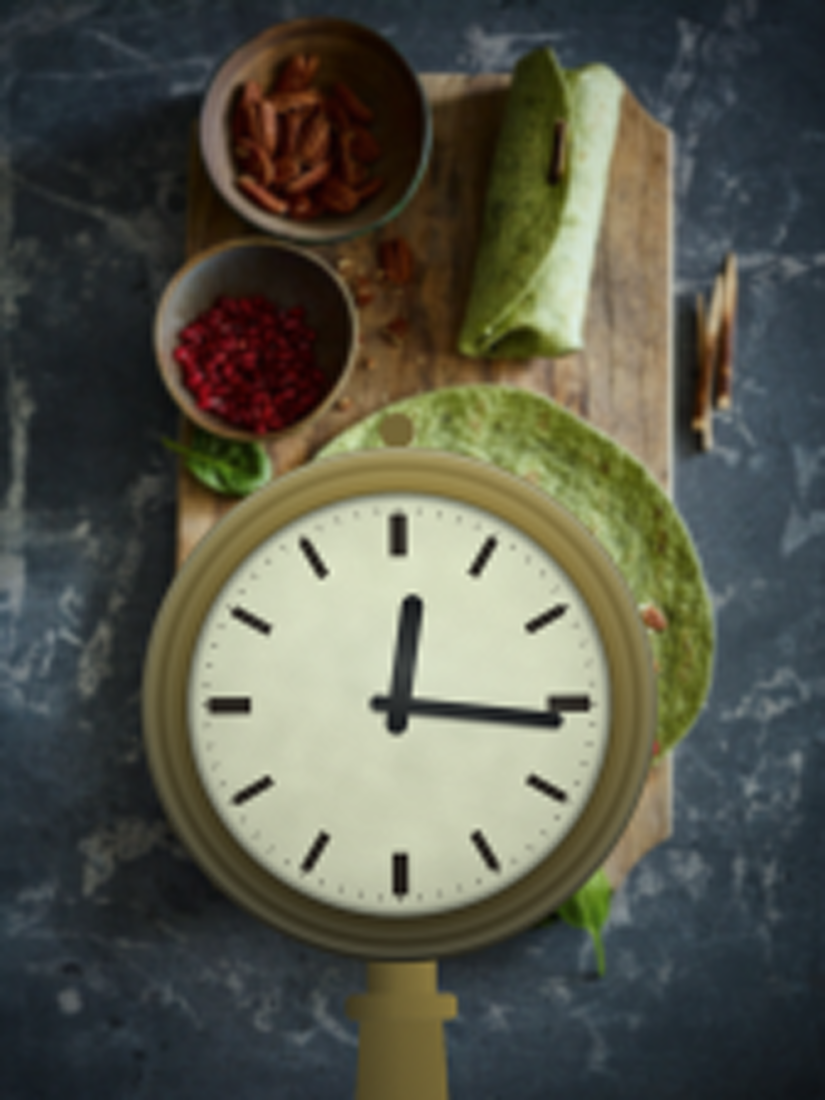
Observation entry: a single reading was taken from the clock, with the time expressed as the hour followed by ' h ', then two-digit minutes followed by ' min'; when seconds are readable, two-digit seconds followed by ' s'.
12 h 16 min
